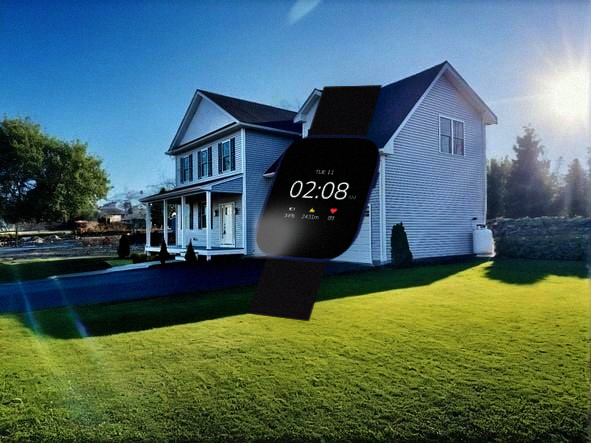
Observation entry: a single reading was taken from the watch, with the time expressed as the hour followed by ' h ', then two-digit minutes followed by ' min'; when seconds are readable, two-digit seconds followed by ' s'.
2 h 08 min
